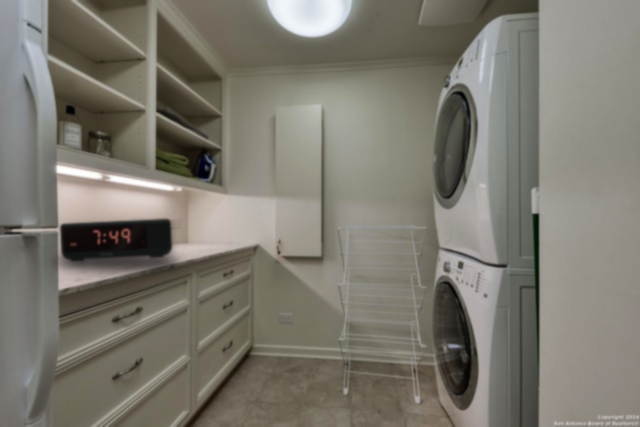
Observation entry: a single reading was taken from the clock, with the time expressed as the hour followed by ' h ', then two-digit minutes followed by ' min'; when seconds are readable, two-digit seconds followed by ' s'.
7 h 49 min
